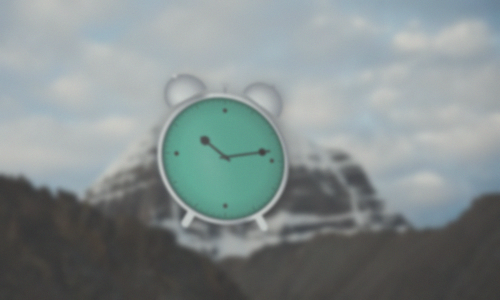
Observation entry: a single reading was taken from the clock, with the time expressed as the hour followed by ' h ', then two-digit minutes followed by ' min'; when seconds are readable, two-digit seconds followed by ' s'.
10 h 13 min
